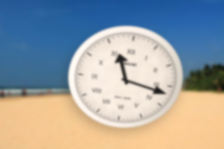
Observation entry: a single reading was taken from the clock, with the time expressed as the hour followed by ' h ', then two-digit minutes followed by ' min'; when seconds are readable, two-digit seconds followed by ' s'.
11 h 17 min
